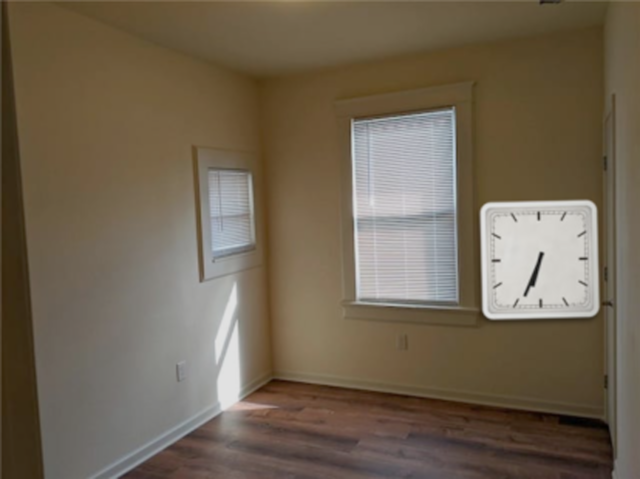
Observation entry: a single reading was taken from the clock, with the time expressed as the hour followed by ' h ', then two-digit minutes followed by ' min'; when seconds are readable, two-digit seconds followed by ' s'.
6 h 34 min
